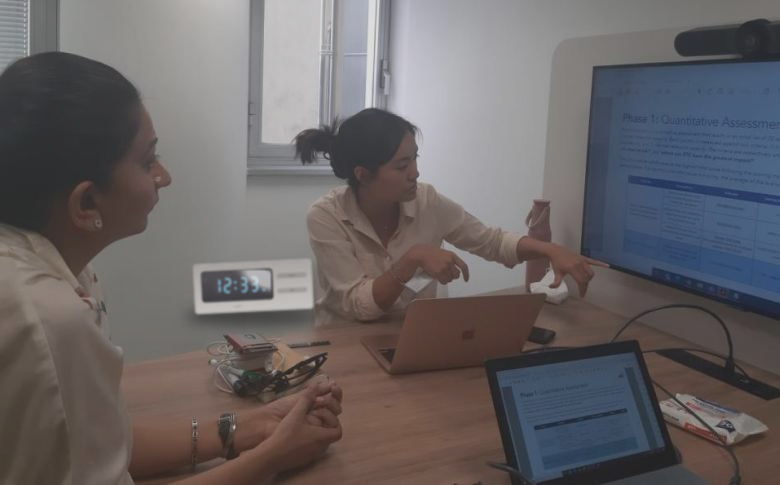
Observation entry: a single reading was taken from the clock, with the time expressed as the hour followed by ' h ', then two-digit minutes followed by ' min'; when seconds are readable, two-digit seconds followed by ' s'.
12 h 33 min
